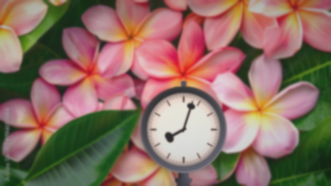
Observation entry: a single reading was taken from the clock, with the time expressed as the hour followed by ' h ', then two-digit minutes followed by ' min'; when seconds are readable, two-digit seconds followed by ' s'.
8 h 03 min
